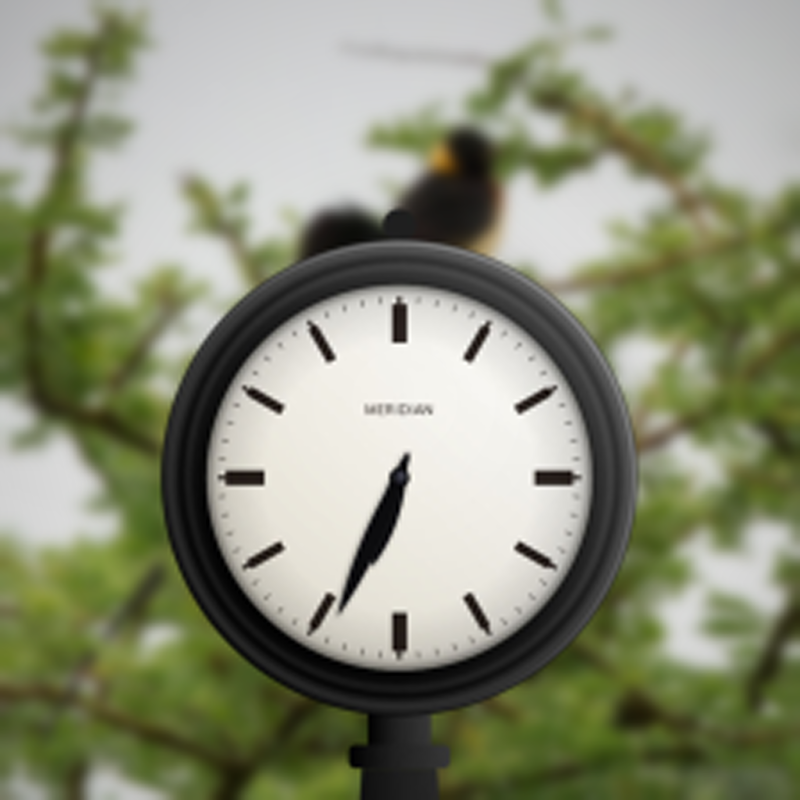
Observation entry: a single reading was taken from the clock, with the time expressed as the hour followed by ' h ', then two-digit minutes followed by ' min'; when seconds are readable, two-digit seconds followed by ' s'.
6 h 34 min
